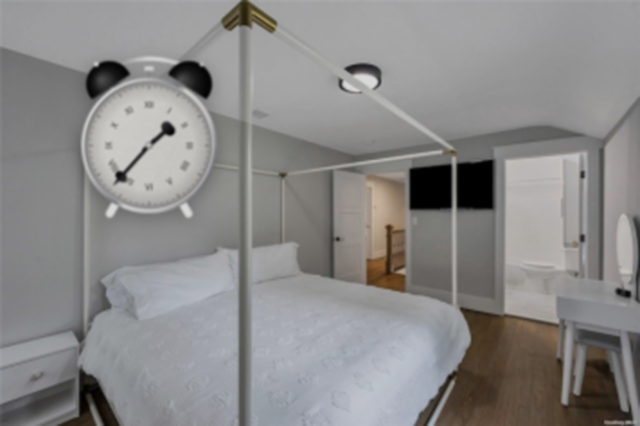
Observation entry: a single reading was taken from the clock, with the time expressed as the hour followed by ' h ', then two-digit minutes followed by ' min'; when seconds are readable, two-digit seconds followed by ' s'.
1 h 37 min
